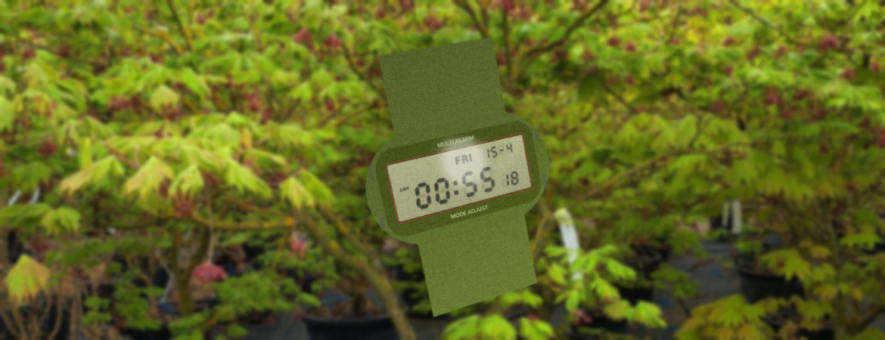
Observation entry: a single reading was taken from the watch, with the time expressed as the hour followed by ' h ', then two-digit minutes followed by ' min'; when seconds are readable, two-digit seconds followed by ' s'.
0 h 55 min 18 s
